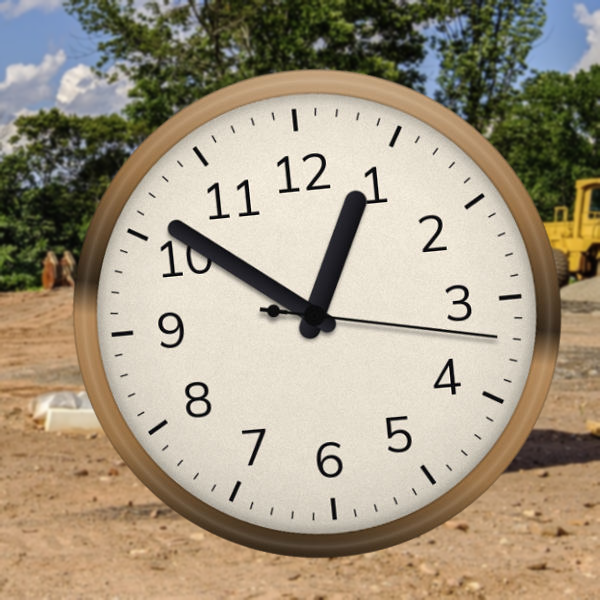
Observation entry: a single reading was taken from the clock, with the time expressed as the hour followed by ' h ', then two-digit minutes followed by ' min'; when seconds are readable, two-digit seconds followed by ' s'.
12 h 51 min 17 s
